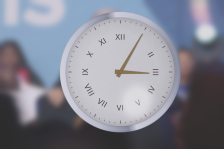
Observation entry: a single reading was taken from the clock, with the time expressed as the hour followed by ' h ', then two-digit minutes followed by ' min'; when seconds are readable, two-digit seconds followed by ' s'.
3 h 05 min
